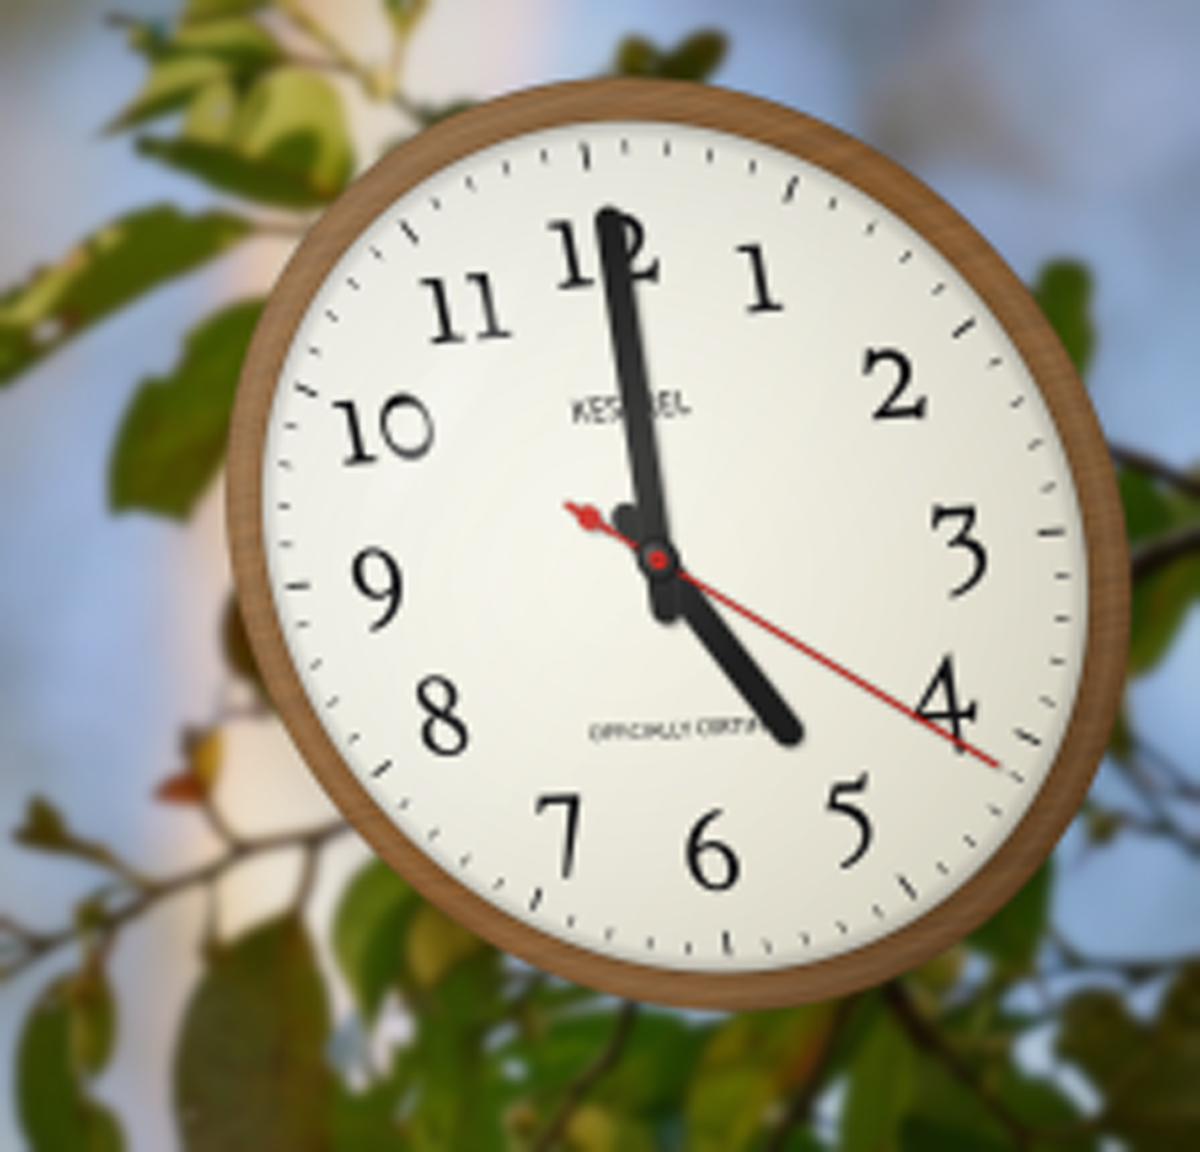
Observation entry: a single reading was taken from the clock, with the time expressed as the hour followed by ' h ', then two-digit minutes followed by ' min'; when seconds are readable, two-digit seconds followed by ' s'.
5 h 00 min 21 s
